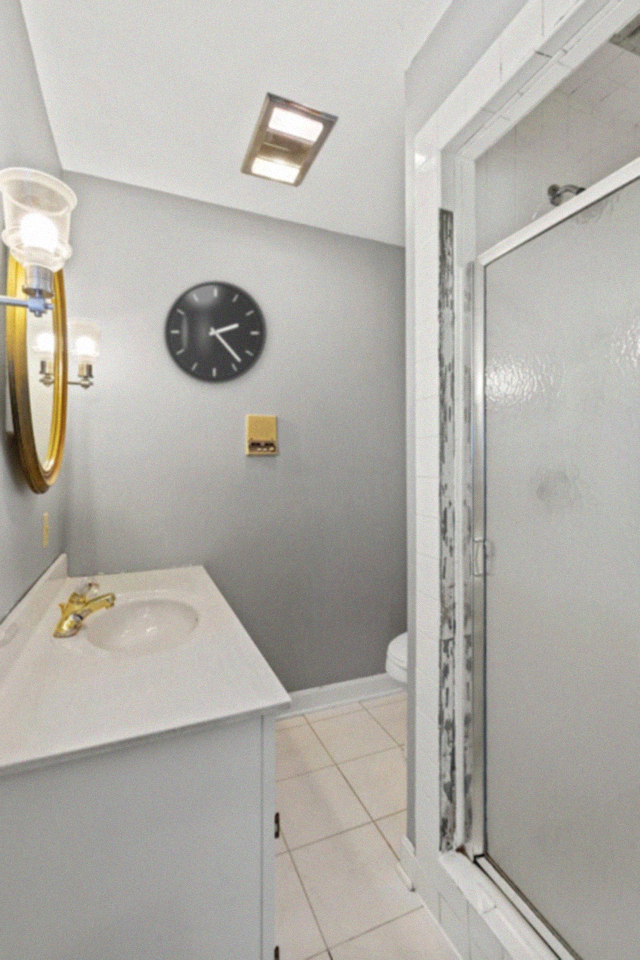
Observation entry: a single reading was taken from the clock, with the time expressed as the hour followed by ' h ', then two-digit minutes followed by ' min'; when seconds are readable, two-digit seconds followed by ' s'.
2 h 23 min
